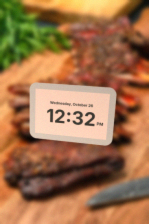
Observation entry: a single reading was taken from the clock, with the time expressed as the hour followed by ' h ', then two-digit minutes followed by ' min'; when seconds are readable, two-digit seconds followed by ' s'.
12 h 32 min
